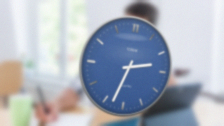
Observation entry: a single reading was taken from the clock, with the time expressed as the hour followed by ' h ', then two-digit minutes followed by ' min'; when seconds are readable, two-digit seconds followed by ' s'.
2 h 33 min
